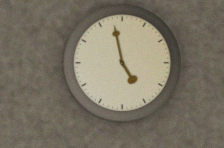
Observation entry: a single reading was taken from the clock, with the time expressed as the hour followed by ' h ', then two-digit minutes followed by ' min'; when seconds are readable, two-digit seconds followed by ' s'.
4 h 58 min
